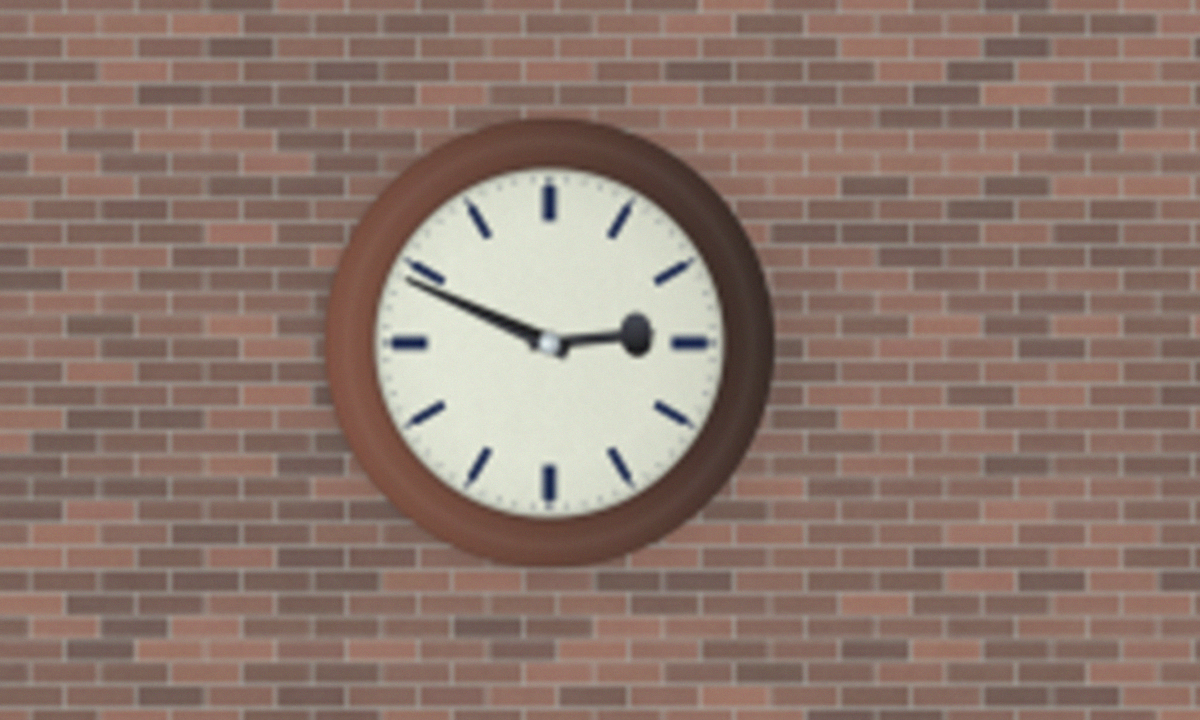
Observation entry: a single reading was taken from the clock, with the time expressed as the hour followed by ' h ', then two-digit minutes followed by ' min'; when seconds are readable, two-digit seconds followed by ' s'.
2 h 49 min
